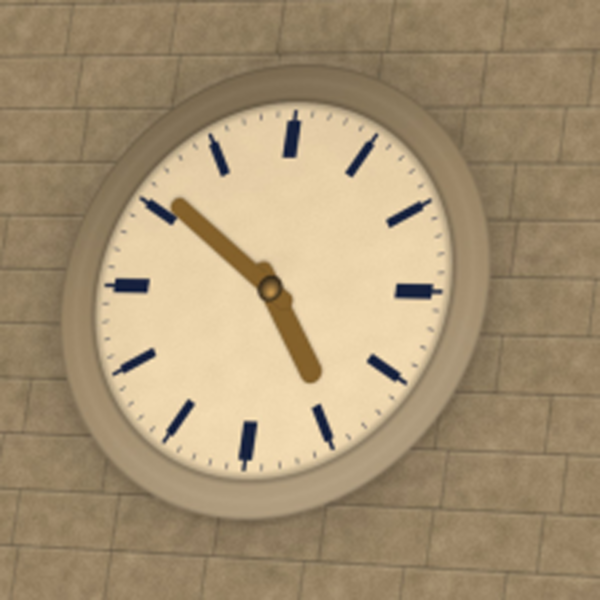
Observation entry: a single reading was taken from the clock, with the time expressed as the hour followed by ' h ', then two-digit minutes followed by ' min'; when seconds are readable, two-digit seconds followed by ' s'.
4 h 51 min
